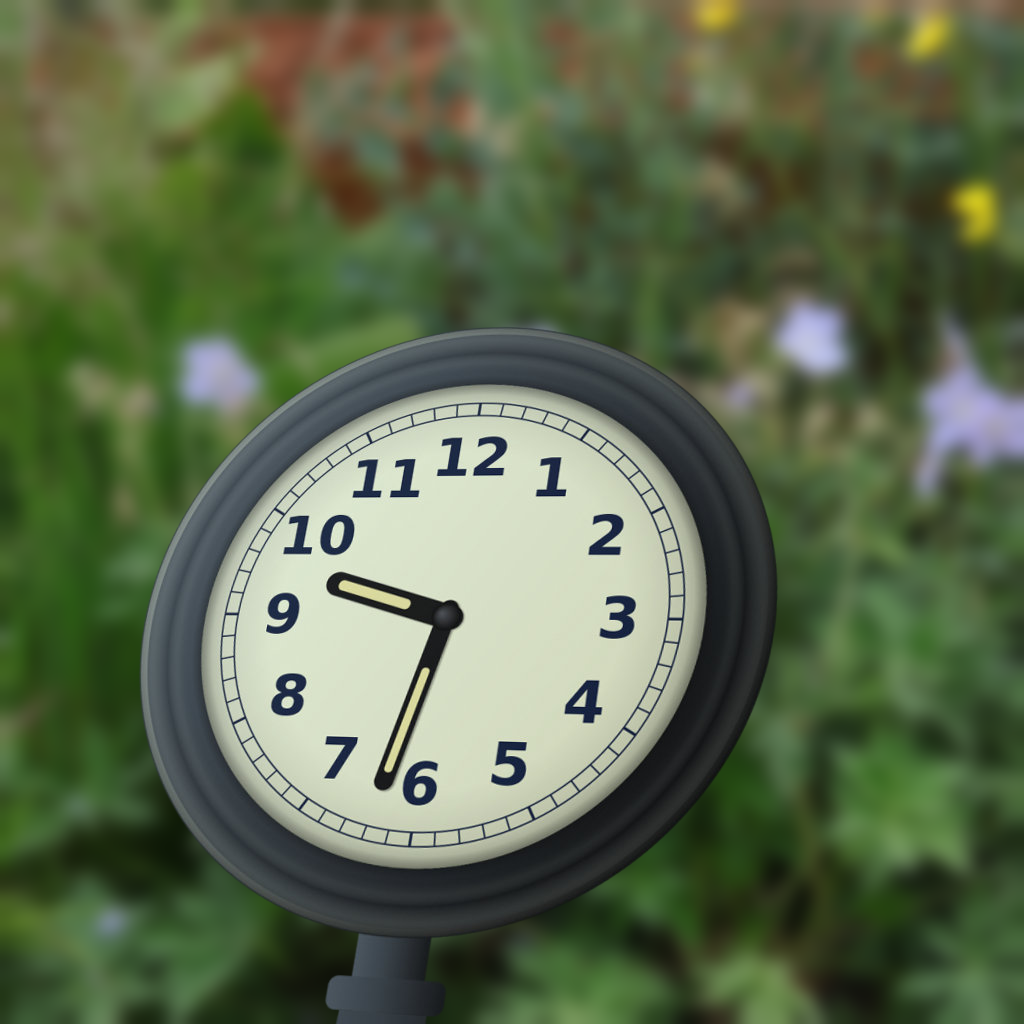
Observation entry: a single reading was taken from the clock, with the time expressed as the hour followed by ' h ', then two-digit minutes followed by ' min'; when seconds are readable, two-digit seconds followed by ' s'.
9 h 32 min
